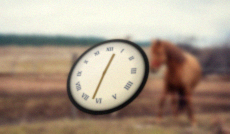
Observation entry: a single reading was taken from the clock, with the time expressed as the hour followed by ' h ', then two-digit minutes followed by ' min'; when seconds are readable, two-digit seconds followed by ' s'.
12 h 32 min
